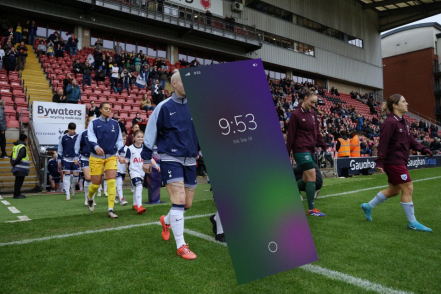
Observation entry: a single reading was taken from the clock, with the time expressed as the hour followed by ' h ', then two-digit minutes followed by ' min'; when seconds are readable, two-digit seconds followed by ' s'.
9 h 53 min
